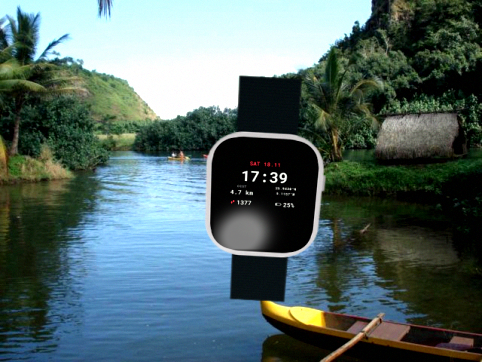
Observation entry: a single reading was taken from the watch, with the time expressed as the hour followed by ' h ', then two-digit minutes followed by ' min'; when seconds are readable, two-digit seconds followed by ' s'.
17 h 39 min
